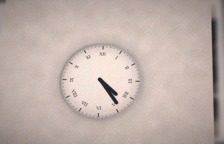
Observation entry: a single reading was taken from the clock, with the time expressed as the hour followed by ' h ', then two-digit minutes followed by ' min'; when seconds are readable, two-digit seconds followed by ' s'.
4 h 24 min
